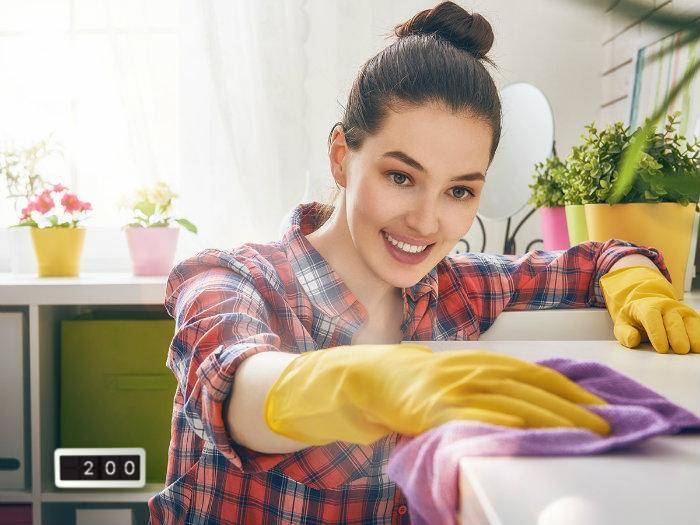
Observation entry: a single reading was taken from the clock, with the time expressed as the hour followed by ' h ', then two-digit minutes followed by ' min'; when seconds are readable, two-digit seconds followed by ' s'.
2 h 00 min
